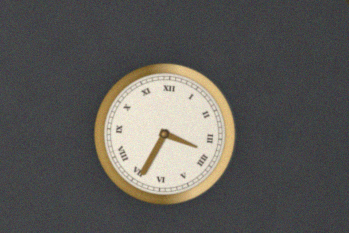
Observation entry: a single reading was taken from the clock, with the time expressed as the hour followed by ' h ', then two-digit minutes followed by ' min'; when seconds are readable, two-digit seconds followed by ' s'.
3 h 34 min
